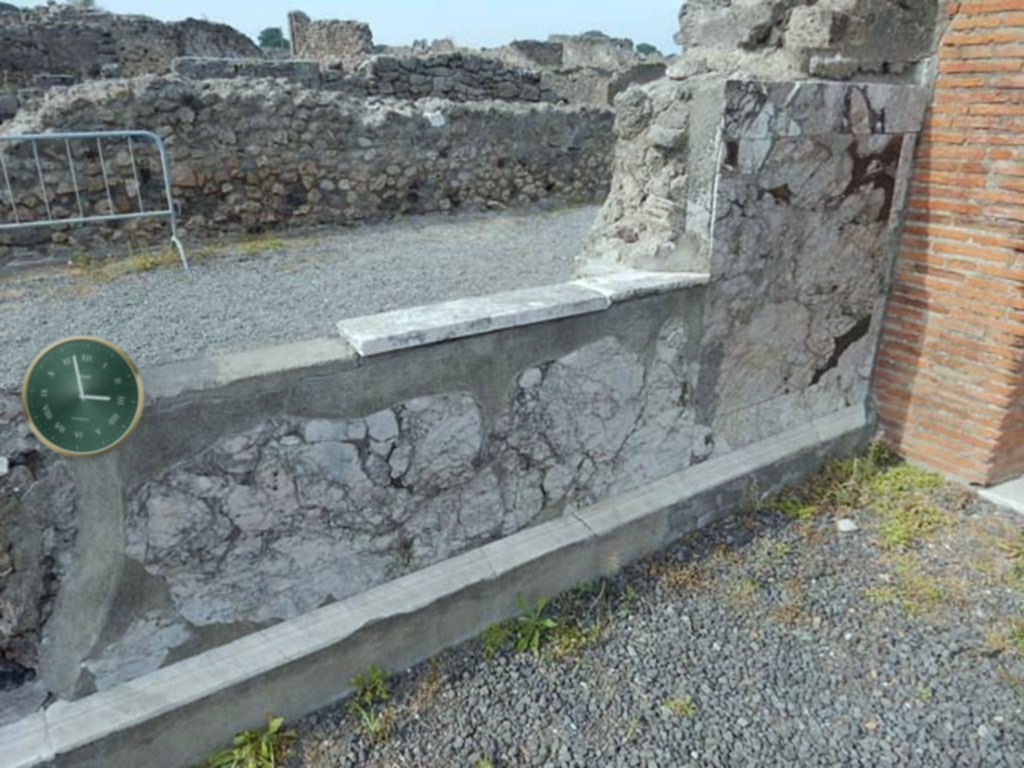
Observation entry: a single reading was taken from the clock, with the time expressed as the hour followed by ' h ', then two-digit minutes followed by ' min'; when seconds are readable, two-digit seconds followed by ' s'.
2 h 57 min
